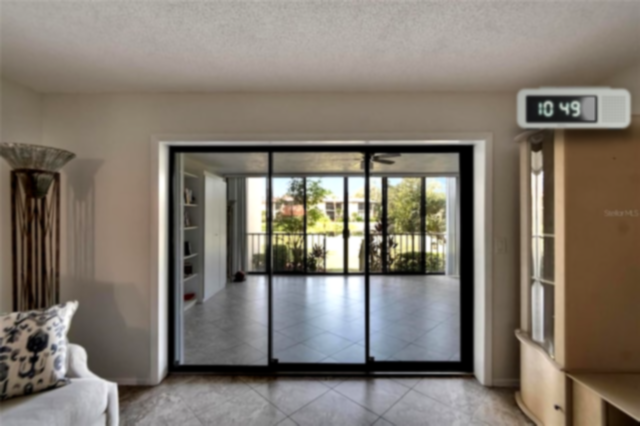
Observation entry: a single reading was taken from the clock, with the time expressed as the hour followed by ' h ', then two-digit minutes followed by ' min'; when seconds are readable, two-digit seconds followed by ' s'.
10 h 49 min
